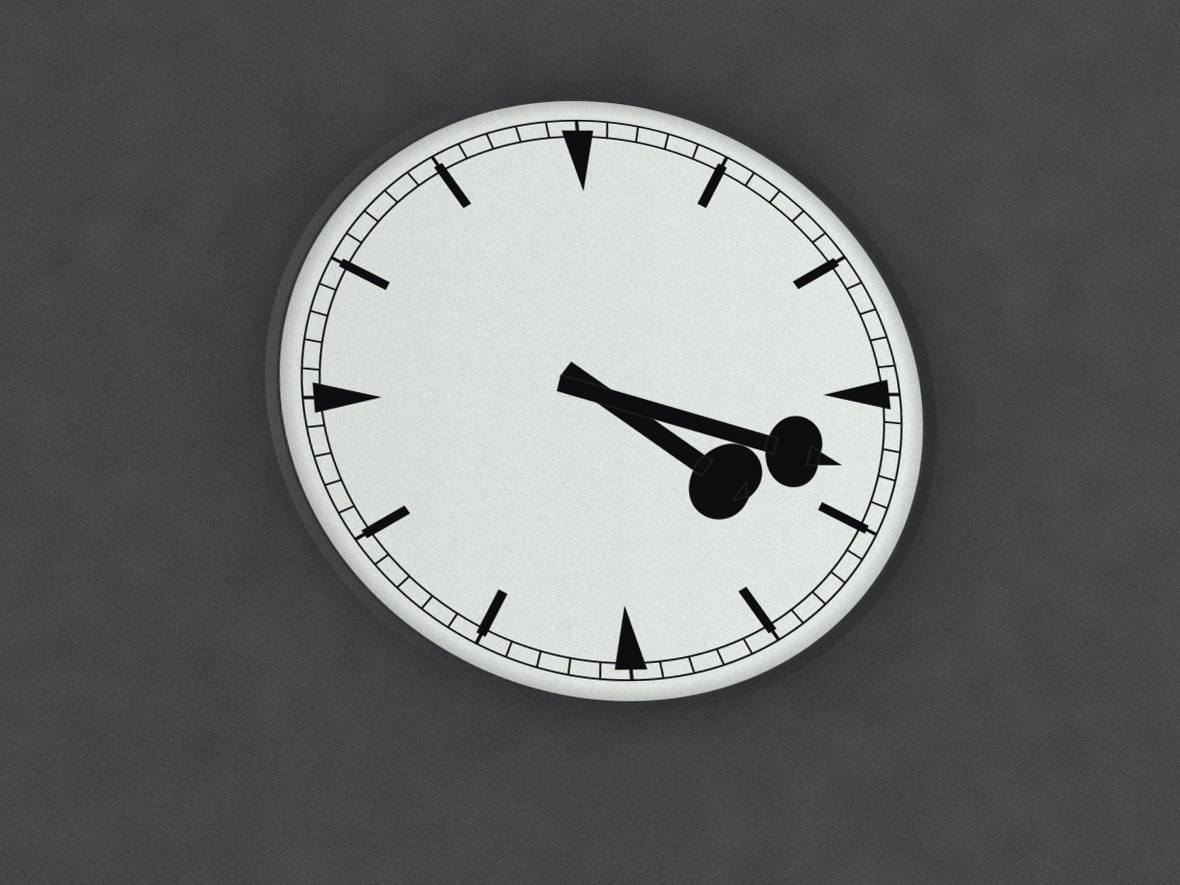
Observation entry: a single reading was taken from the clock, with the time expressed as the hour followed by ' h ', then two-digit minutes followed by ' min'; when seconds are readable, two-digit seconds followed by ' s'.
4 h 18 min
